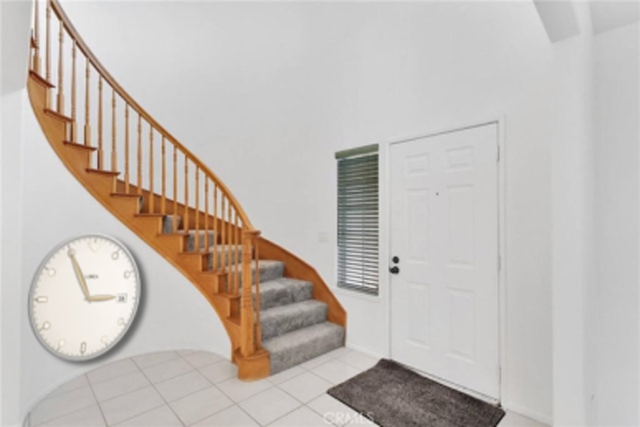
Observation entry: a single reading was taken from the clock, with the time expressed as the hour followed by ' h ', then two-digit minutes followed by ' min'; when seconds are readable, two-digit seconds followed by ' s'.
2 h 55 min
